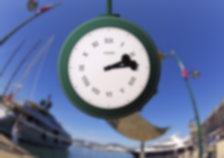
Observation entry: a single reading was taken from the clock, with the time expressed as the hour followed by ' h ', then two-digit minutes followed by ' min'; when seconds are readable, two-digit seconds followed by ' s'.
2 h 14 min
